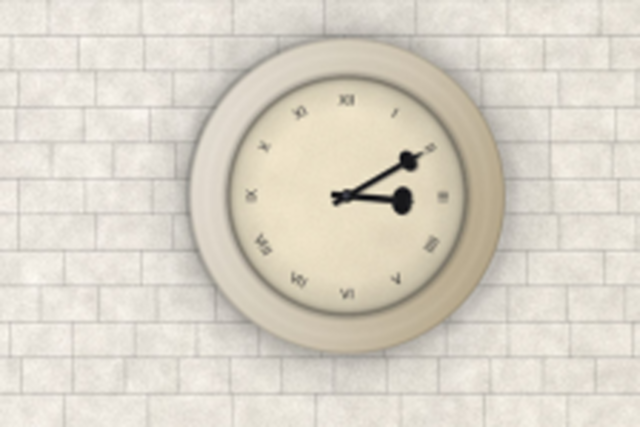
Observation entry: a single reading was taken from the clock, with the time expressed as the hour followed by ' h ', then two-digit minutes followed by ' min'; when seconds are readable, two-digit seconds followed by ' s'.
3 h 10 min
